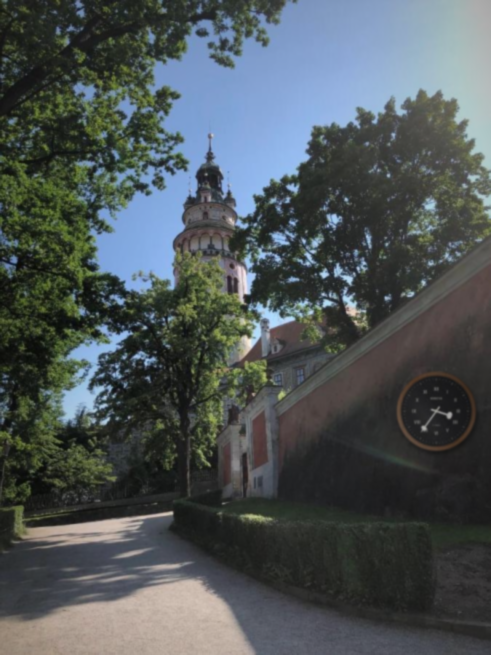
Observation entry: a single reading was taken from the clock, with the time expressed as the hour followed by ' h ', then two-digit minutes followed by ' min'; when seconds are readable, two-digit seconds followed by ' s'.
3 h 36 min
